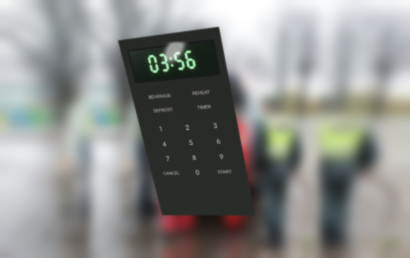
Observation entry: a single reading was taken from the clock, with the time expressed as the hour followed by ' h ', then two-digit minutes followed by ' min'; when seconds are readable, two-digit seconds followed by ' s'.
3 h 56 min
